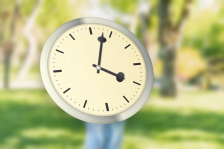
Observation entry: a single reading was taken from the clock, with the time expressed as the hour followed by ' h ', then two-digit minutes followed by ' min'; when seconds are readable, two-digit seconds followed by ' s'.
4 h 03 min
